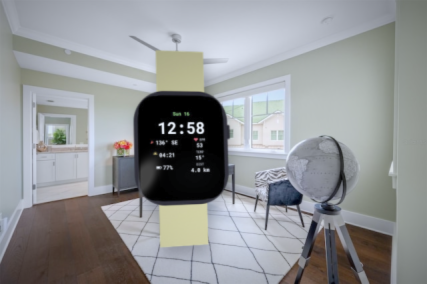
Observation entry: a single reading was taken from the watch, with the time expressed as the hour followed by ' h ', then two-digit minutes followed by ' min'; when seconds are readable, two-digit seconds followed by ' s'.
12 h 58 min
